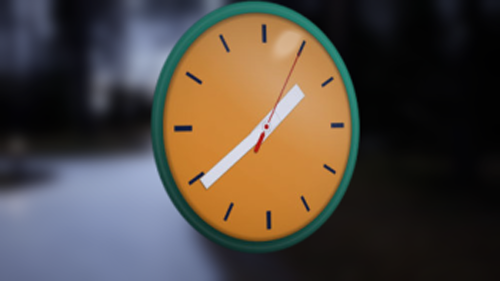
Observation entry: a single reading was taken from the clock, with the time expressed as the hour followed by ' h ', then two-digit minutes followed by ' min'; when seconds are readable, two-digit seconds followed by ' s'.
1 h 39 min 05 s
